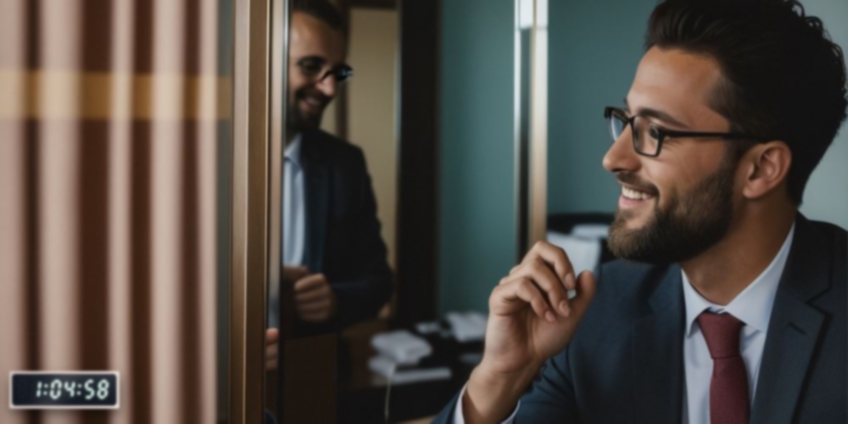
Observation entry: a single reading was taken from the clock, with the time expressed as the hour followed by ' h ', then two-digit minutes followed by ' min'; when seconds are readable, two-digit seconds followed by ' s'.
1 h 04 min 58 s
